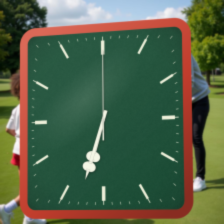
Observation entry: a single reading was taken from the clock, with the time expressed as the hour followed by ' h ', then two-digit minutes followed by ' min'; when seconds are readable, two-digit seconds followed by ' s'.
6 h 33 min 00 s
